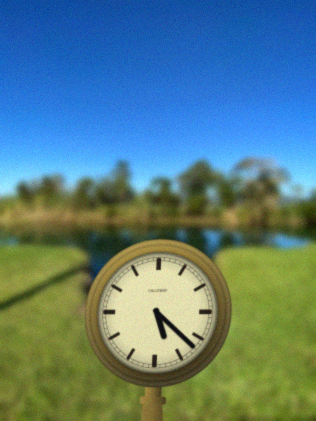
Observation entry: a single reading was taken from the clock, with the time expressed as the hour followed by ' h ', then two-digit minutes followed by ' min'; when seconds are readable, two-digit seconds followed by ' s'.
5 h 22 min
